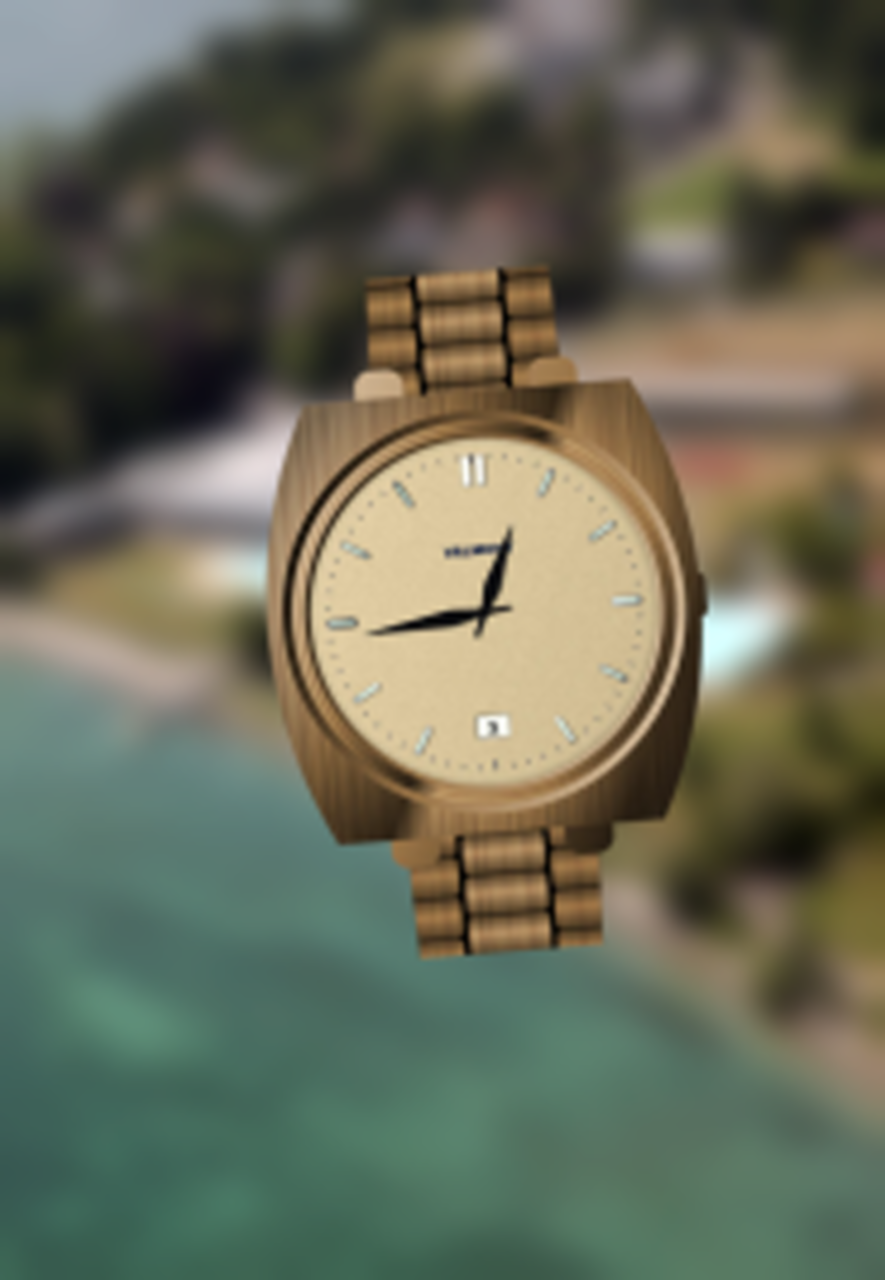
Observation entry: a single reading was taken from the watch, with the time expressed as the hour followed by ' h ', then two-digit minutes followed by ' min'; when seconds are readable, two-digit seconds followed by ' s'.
12 h 44 min
